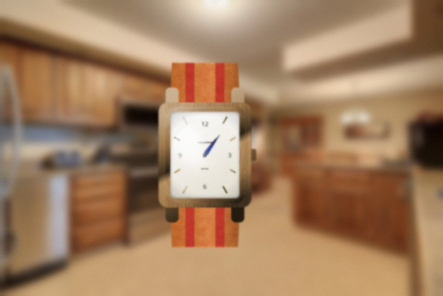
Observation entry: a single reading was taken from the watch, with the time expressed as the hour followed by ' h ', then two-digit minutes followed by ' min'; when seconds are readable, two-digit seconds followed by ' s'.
1 h 06 min
